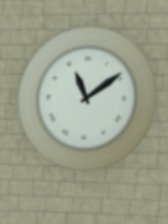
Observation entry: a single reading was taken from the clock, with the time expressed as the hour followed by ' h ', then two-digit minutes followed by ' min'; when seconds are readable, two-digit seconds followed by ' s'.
11 h 09 min
